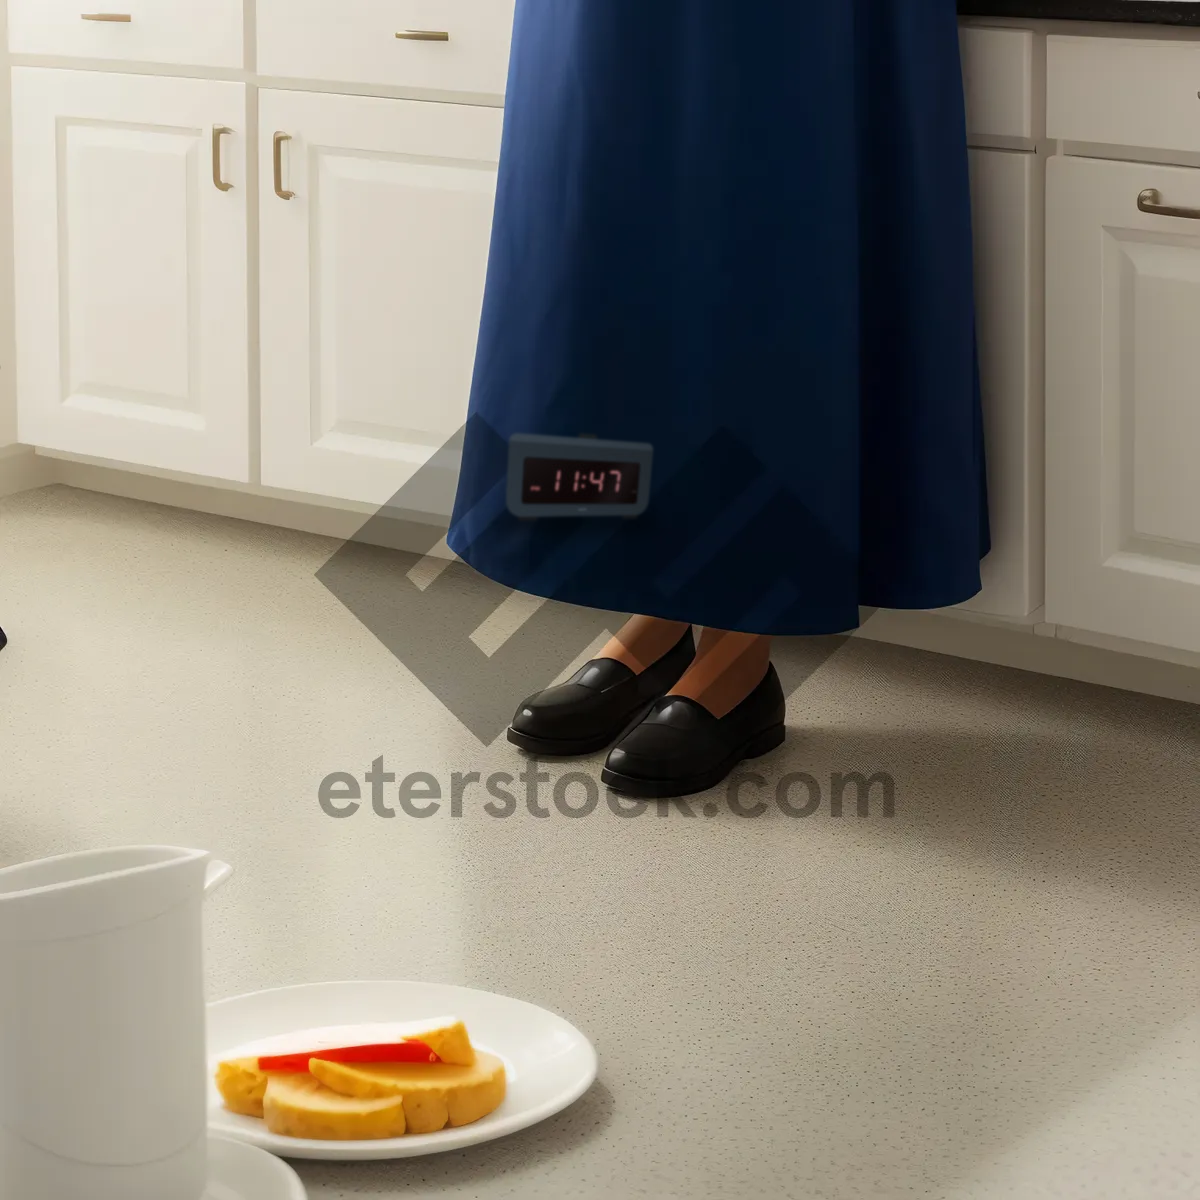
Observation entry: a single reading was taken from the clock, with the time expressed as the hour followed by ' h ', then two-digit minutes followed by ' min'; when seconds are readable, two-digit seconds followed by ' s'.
11 h 47 min
